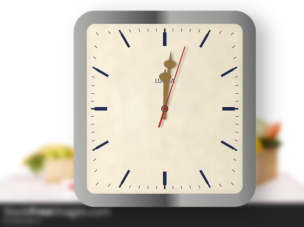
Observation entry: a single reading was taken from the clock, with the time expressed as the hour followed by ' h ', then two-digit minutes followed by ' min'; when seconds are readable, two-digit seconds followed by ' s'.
12 h 01 min 03 s
